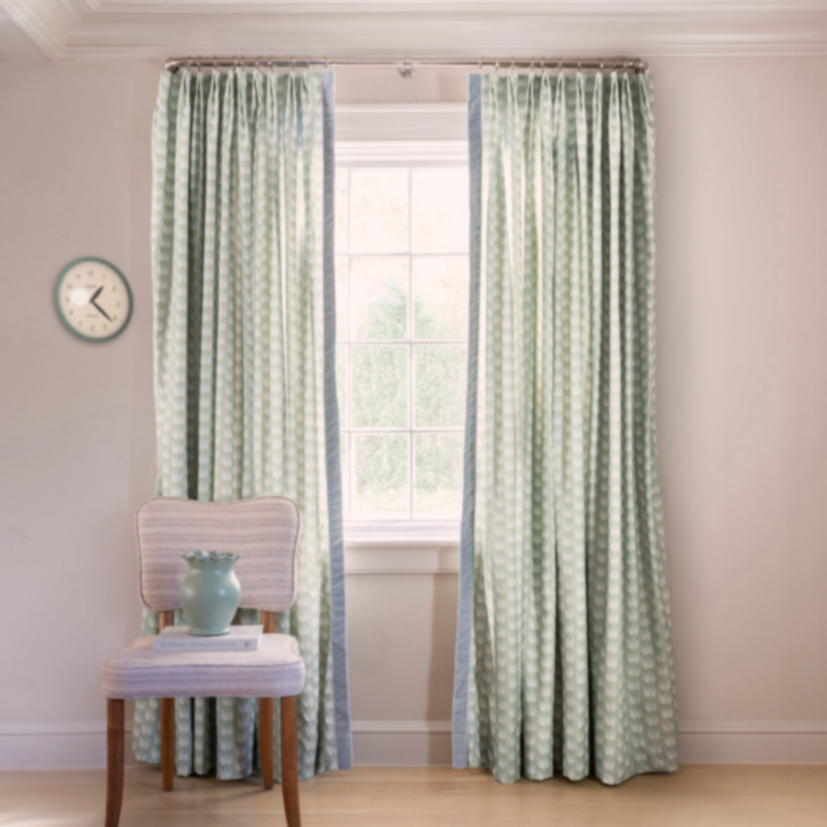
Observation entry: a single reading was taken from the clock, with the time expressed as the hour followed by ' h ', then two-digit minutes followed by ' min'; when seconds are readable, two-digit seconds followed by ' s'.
1 h 22 min
